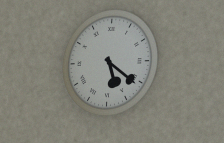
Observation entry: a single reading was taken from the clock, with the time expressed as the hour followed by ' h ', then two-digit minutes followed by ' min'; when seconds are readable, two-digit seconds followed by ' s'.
5 h 21 min
